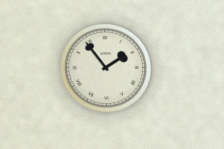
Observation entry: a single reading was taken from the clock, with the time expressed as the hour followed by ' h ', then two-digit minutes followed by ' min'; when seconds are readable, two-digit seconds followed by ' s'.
1 h 54 min
